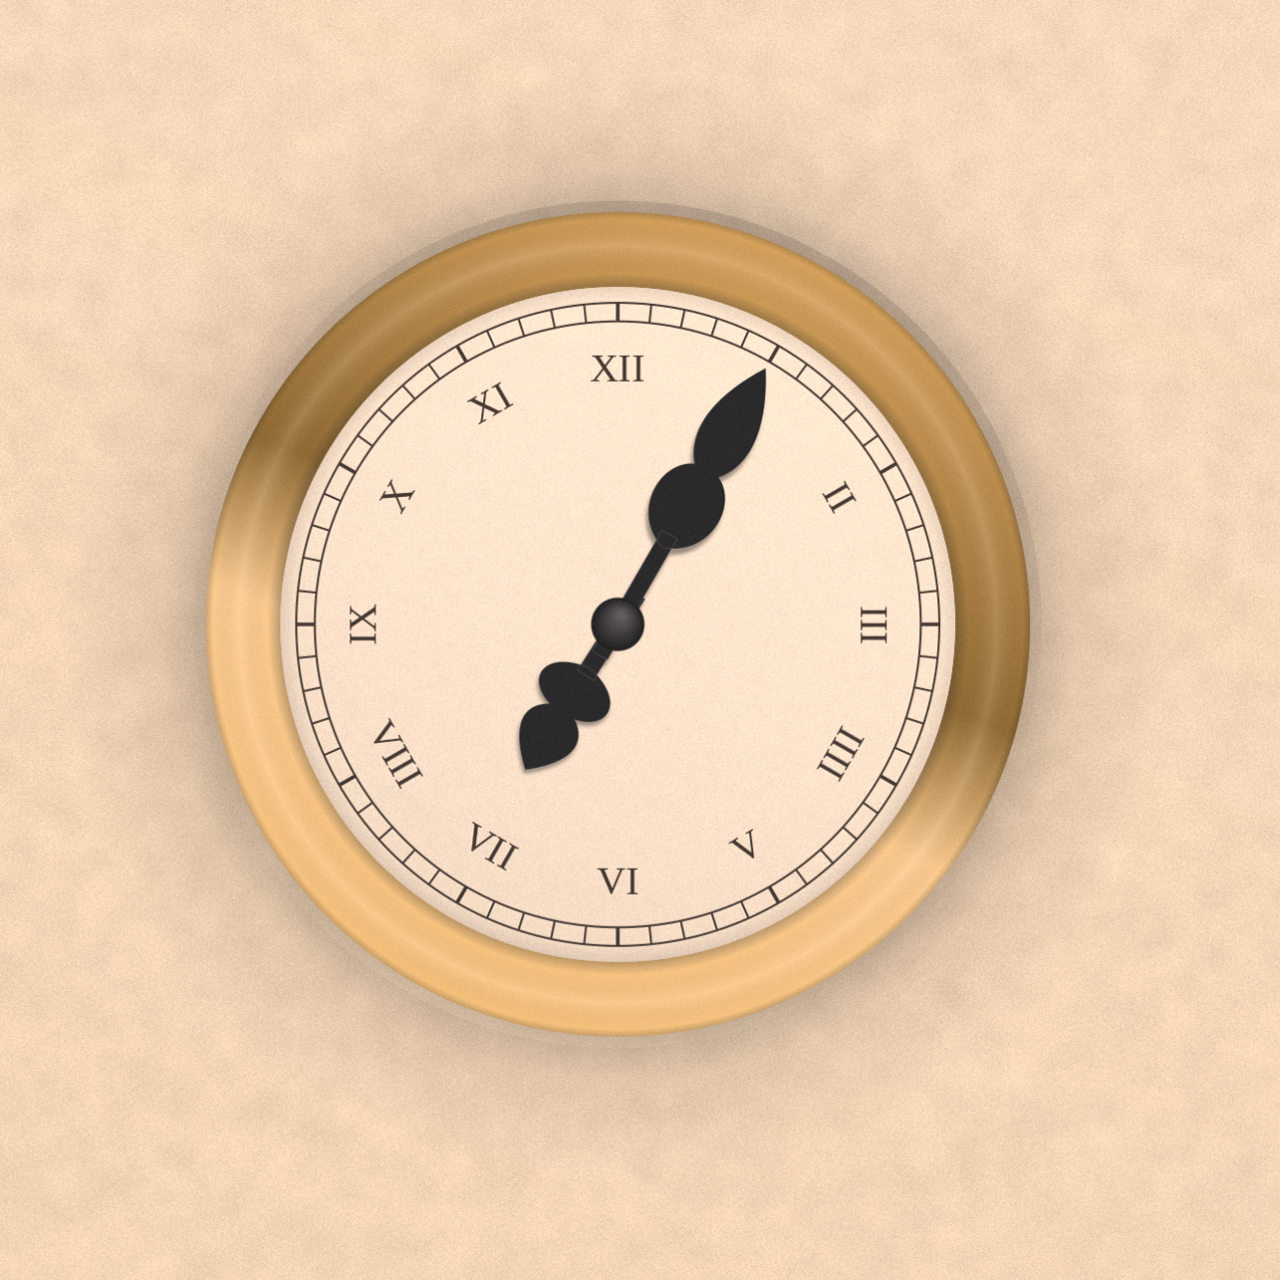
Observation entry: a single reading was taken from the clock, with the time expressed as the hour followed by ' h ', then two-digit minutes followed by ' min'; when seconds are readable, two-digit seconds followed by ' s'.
7 h 05 min
